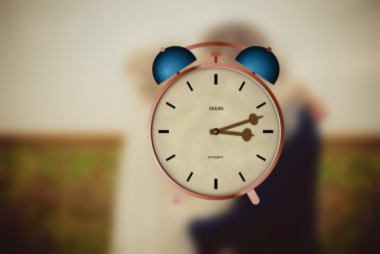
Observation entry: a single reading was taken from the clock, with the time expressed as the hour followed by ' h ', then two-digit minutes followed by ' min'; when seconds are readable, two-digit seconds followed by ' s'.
3 h 12 min
